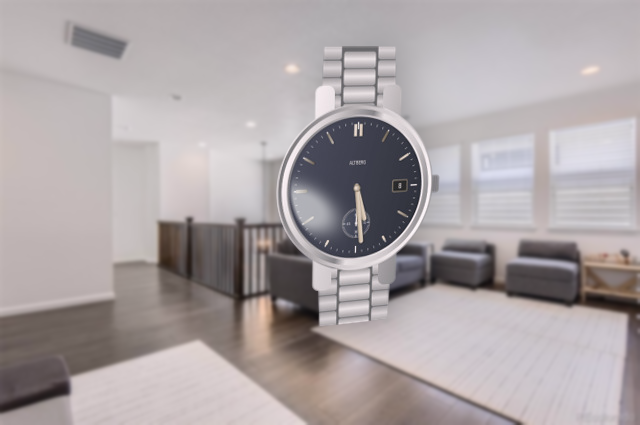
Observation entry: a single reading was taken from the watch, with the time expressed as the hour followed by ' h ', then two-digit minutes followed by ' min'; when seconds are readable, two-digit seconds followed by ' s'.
5 h 29 min
